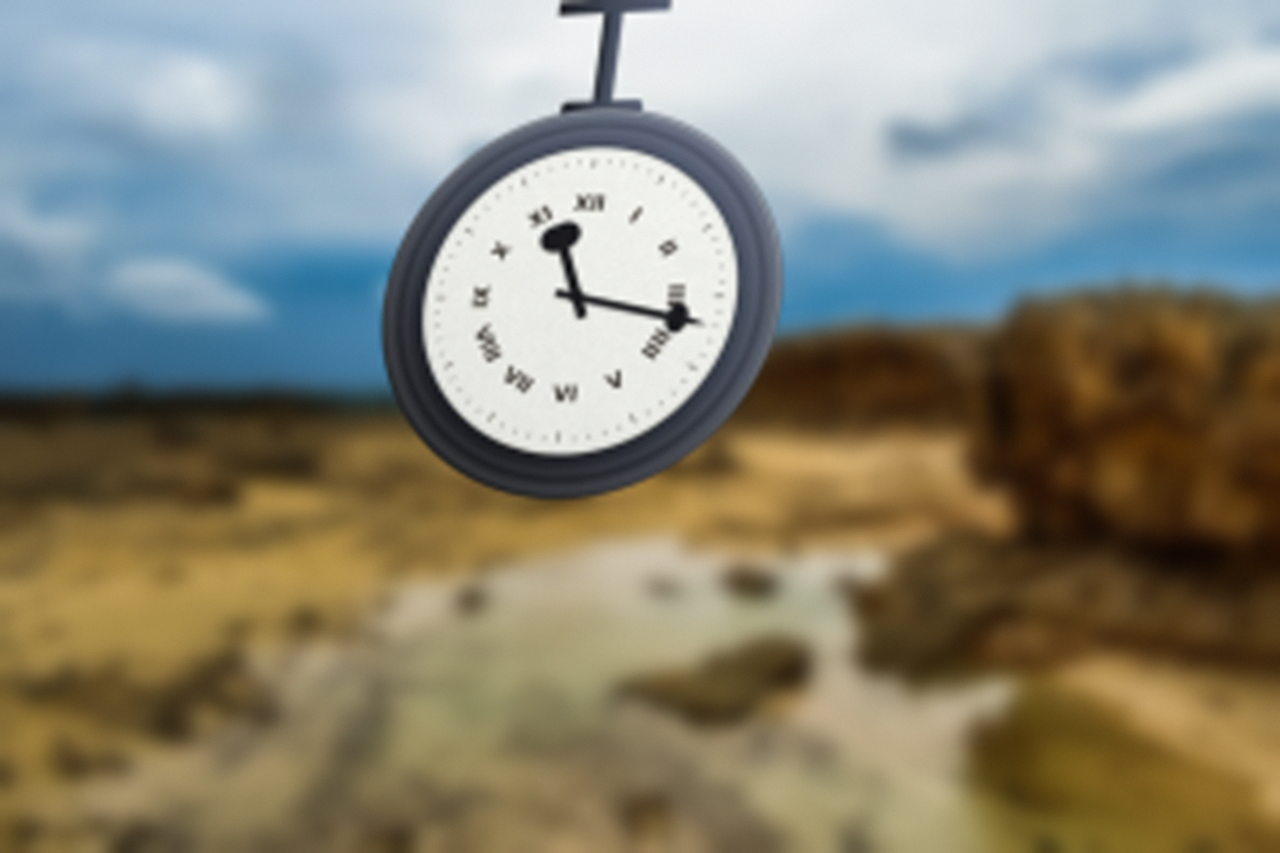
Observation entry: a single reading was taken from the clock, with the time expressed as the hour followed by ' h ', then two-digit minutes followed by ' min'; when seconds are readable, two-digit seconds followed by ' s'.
11 h 17 min
